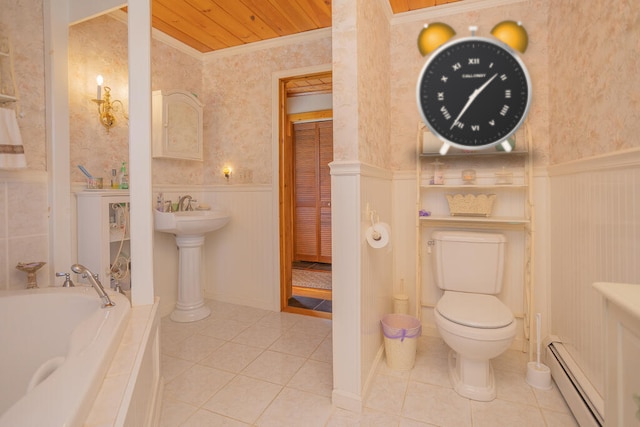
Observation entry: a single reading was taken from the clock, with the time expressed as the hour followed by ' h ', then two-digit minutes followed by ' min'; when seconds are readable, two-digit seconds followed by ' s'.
1 h 36 min
